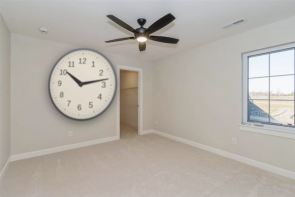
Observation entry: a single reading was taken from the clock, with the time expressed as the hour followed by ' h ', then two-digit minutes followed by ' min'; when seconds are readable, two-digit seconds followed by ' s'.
10 h 13 min
